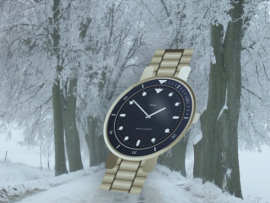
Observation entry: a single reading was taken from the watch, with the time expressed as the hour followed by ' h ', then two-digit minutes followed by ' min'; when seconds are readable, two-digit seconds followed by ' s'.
1 h 51 min
